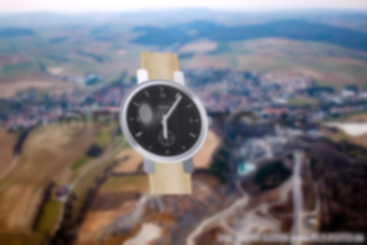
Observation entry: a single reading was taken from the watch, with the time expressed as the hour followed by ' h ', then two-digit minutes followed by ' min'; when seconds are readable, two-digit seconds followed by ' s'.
6 h 06 min
